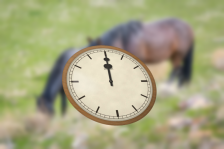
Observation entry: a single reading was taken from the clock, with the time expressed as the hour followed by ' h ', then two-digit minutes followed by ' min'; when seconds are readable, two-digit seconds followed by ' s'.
12 h 00 min
